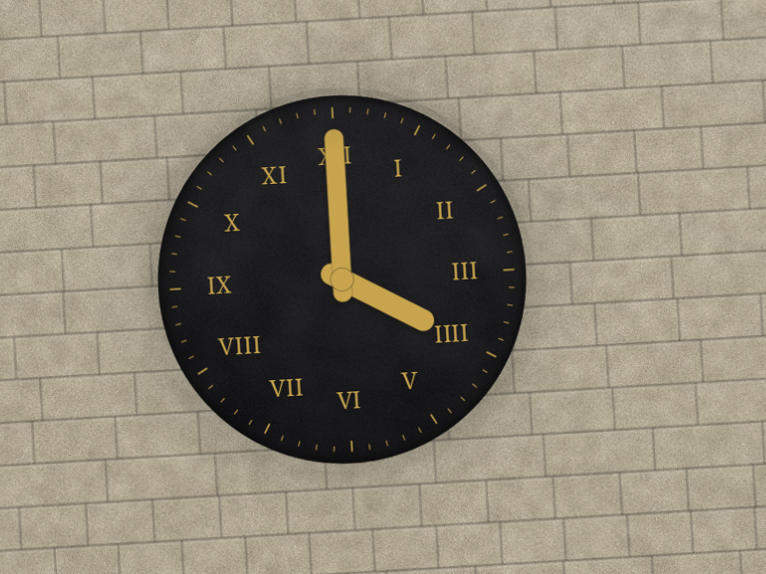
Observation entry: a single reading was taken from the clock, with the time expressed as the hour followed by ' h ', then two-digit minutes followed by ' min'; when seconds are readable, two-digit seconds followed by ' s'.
4 h 00 min
